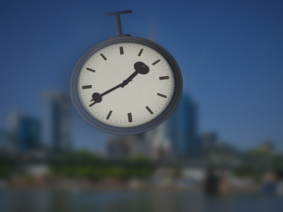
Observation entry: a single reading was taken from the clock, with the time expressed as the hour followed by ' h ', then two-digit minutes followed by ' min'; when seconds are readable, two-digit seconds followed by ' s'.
1 h 41 min
